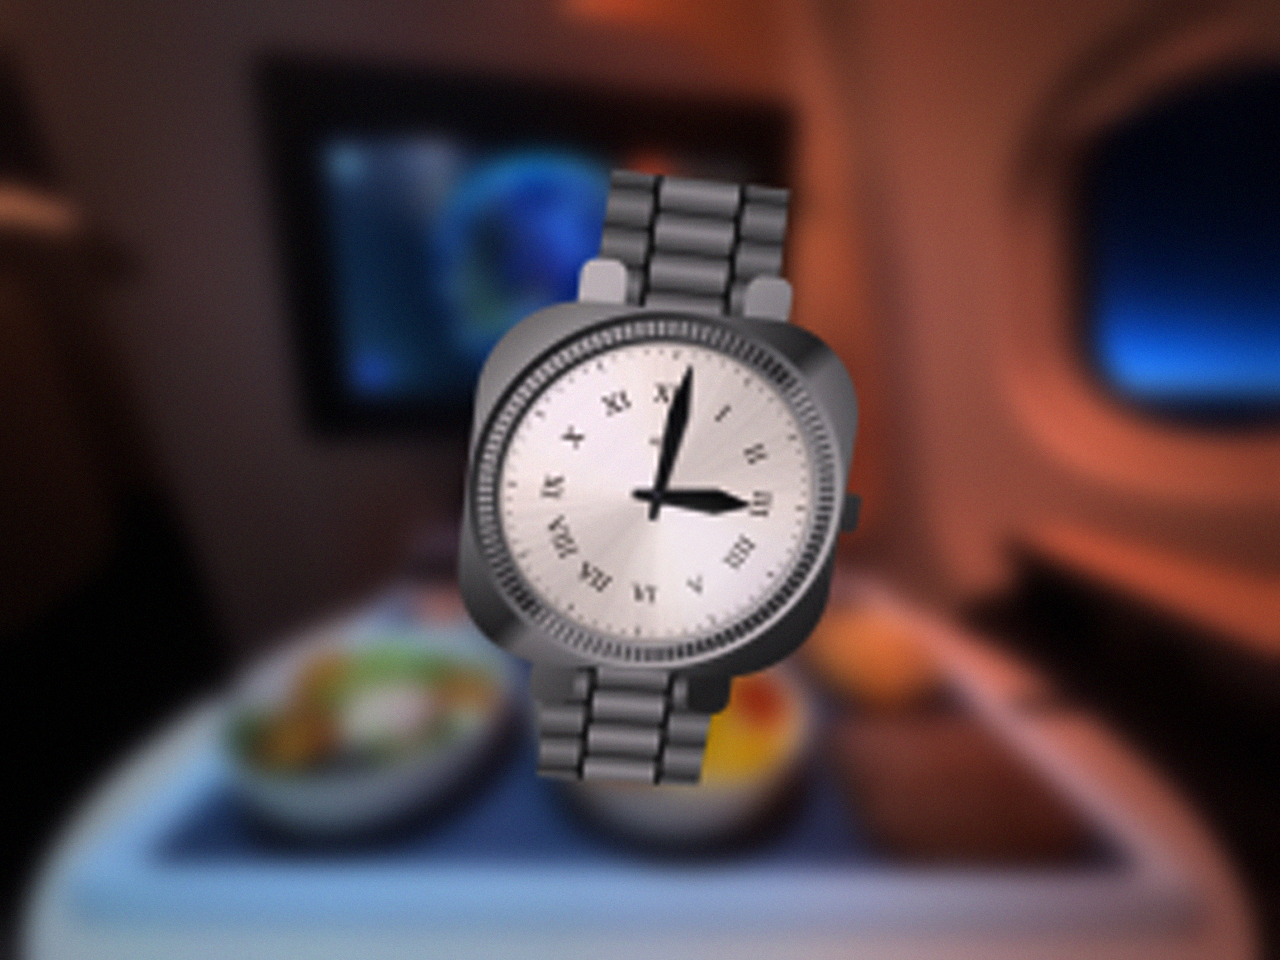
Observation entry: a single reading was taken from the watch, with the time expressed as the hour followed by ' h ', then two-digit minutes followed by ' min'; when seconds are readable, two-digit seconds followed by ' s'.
3 h 01 min
